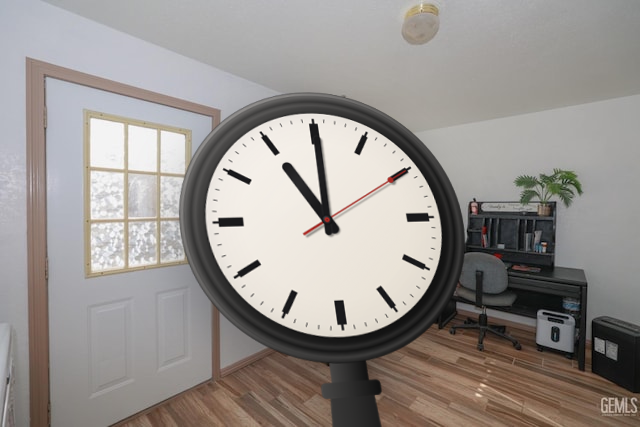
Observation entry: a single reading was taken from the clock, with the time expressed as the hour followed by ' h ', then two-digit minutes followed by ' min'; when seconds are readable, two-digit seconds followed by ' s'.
11 h 00 min 10 s
